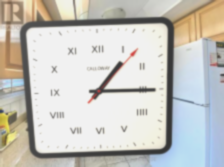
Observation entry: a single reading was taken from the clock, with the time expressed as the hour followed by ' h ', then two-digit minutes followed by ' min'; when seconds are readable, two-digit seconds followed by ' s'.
1 h 15 min 07 s
